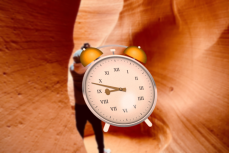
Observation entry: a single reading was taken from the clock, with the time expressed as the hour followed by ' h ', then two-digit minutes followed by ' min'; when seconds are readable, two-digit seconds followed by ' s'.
8 h 48 min
